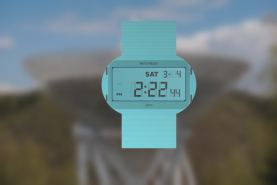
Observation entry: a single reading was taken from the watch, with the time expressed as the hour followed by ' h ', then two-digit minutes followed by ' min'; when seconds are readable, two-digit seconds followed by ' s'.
2 h 22 min 44 s
